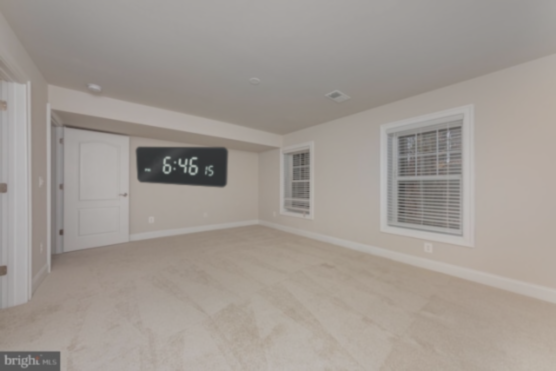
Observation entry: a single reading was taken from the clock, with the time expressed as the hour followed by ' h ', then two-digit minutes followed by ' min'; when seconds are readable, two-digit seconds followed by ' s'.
6 h 46 min
